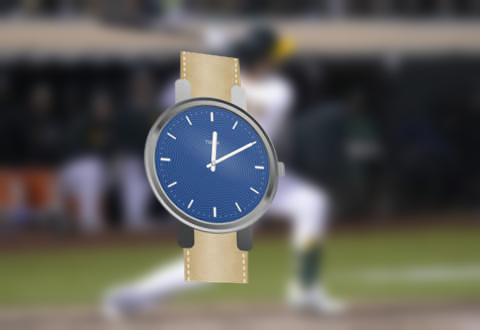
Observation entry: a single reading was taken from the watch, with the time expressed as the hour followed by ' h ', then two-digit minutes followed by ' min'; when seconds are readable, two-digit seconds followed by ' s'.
12 h 10 min
